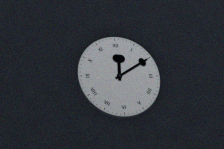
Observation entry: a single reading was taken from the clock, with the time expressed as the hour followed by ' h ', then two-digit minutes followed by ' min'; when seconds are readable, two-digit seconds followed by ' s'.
12 h 10 min
